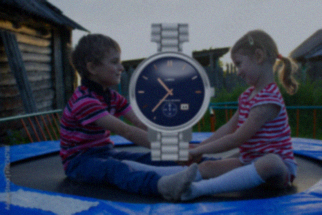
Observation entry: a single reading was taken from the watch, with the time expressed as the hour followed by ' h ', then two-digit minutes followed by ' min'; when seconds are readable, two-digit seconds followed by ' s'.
10 h 37 min
